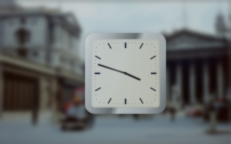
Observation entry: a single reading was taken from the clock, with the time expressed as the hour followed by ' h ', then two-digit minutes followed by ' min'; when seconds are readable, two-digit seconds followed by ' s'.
3 h 48 min
